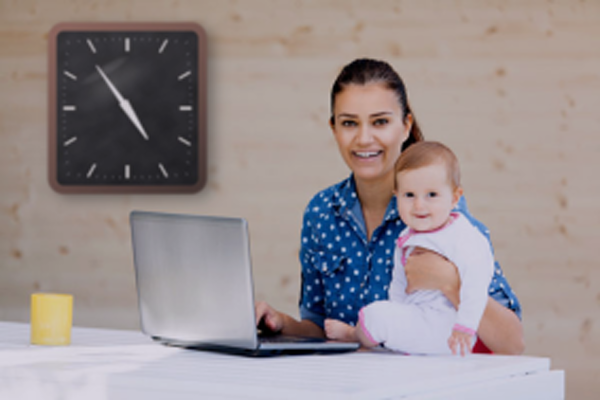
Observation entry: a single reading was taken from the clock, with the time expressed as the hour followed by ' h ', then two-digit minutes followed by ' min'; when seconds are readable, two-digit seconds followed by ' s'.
4 h 54 min
